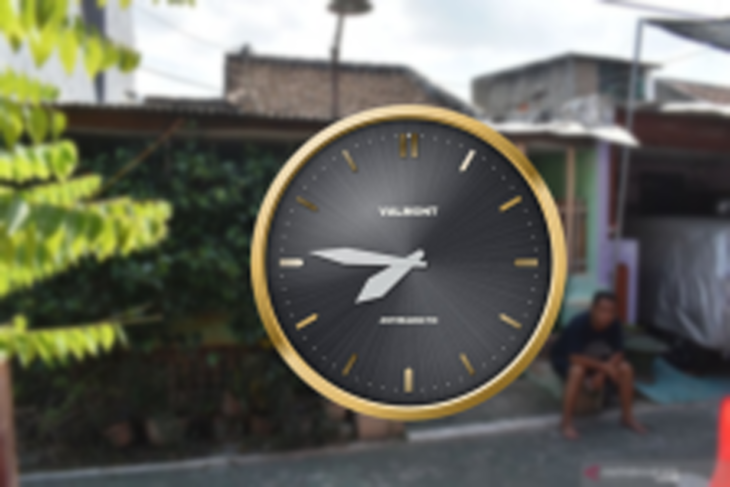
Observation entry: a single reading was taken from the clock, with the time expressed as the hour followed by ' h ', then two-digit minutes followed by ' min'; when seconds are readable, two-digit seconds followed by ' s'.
7 h 46 min
